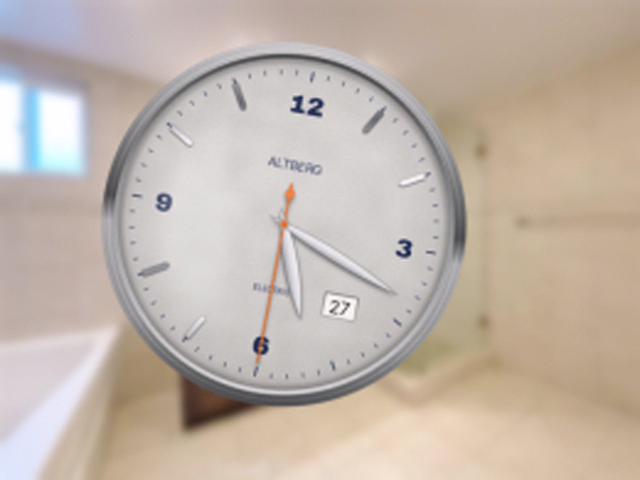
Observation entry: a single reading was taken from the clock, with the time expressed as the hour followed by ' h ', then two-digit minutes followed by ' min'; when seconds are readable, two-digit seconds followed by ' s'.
5 h 18 min 30 s
